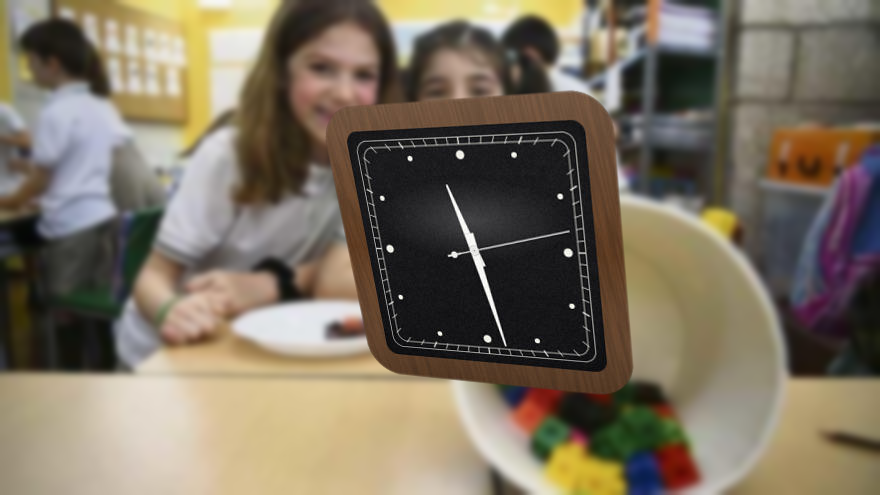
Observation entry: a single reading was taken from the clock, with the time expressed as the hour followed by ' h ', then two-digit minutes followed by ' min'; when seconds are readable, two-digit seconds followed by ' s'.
11 h 28 min 13 s
